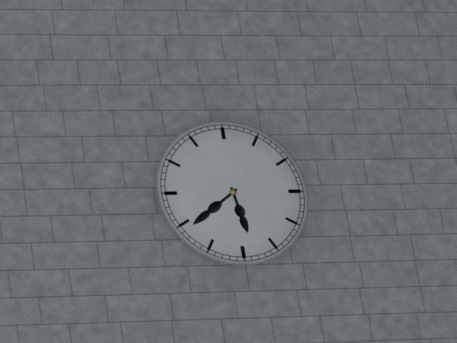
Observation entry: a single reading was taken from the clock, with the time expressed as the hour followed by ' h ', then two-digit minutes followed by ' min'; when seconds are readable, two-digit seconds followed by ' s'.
5 h 39 min
